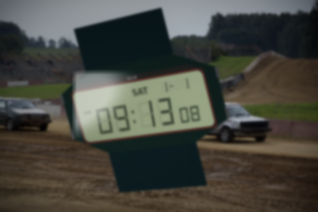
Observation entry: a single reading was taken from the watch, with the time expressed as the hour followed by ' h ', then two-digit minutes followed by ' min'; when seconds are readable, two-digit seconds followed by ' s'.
9 h 13 min 08 s
